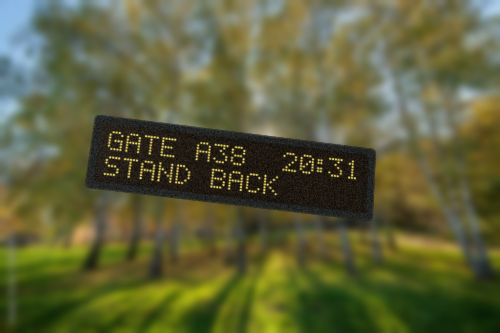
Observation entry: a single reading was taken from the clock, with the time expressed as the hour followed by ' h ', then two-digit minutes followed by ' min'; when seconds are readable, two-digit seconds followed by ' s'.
20 h 31 min
